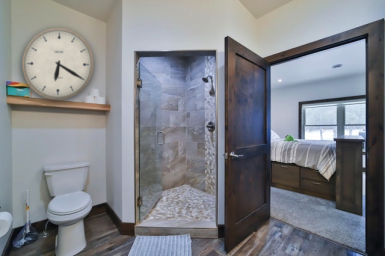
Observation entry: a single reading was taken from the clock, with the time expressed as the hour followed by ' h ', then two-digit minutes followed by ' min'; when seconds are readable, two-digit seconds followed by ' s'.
6 h 20 min
